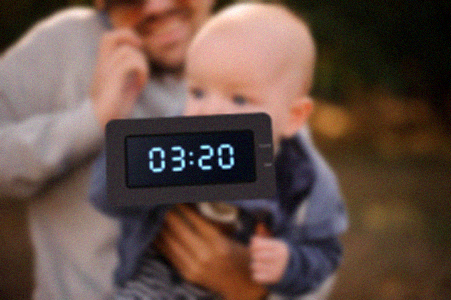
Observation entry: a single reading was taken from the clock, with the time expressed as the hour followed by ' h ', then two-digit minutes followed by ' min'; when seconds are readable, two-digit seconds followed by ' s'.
3 h 20 min
